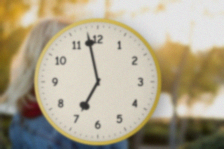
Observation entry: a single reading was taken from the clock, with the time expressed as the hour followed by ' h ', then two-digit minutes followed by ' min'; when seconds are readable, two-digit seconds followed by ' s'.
6 h 58 min
